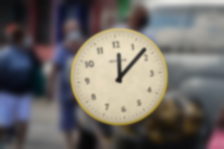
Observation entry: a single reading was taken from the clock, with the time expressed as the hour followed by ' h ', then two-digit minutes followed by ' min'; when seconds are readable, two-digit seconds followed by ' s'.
12 h 08 min
